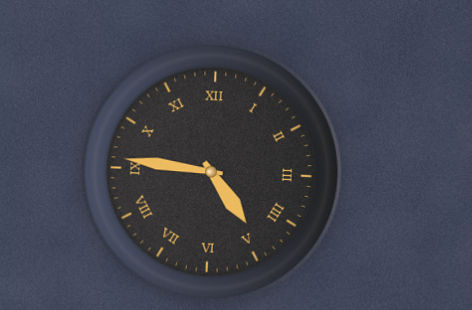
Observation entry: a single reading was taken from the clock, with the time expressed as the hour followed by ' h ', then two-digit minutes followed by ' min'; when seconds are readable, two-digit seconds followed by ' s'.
4 h 46 min
